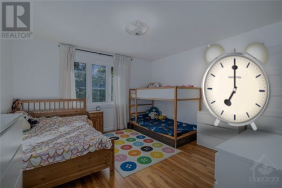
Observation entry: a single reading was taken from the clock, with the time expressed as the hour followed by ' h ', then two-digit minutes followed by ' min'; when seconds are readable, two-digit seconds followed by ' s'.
7 h 00 min
